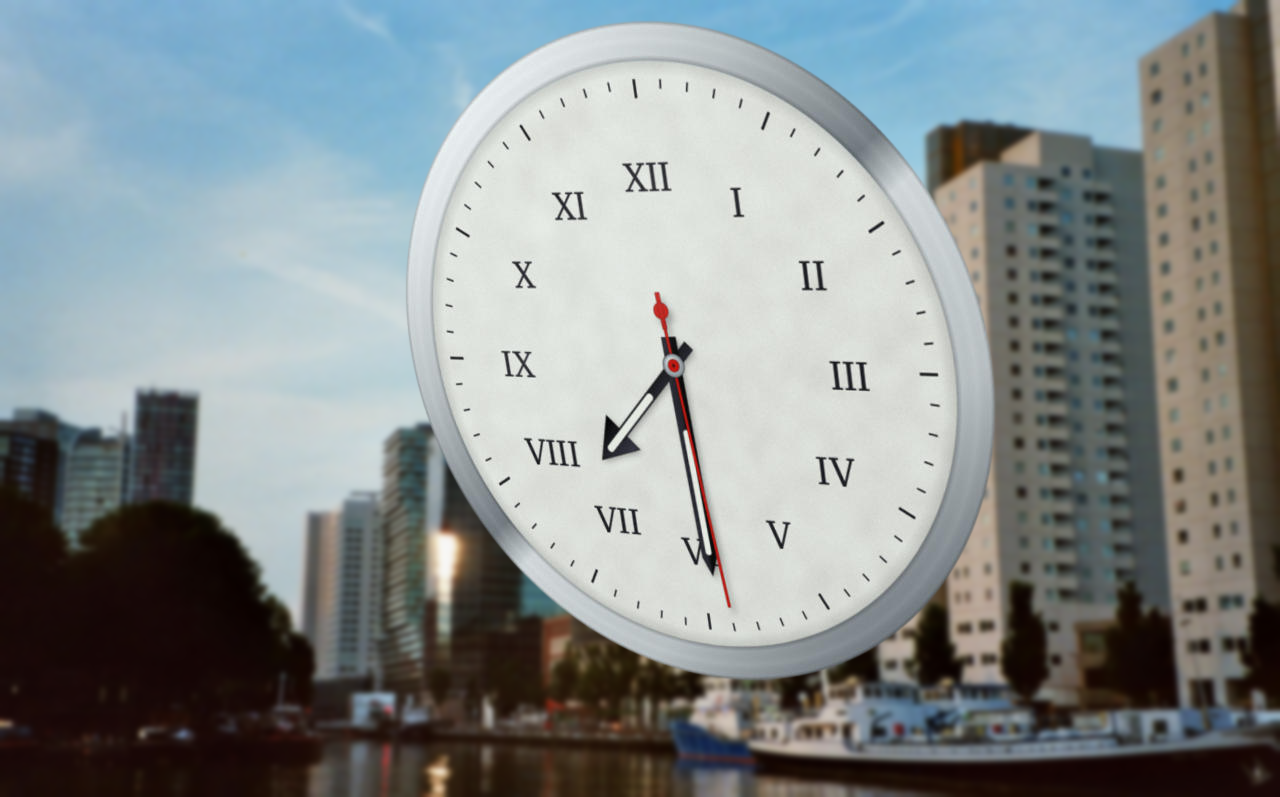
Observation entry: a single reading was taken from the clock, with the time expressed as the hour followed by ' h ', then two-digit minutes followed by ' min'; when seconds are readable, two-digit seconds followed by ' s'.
7 h 29 min 29 s
